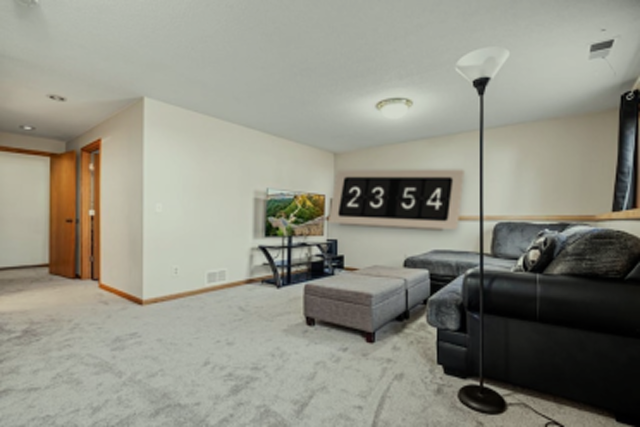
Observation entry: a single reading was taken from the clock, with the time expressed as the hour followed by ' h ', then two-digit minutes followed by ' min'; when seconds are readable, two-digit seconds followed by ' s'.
23 h 54 min
